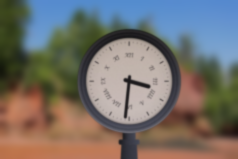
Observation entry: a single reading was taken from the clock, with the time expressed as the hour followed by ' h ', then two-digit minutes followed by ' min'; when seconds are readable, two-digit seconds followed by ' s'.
3 h 31 min
